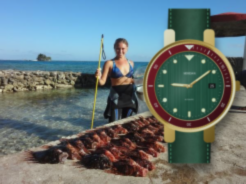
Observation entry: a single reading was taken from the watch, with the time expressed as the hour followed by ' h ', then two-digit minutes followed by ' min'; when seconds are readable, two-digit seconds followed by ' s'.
9 h 09 min
